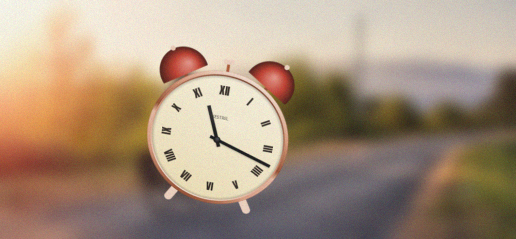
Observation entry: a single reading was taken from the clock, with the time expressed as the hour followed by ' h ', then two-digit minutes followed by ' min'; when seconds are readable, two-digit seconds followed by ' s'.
11 h 18 min
